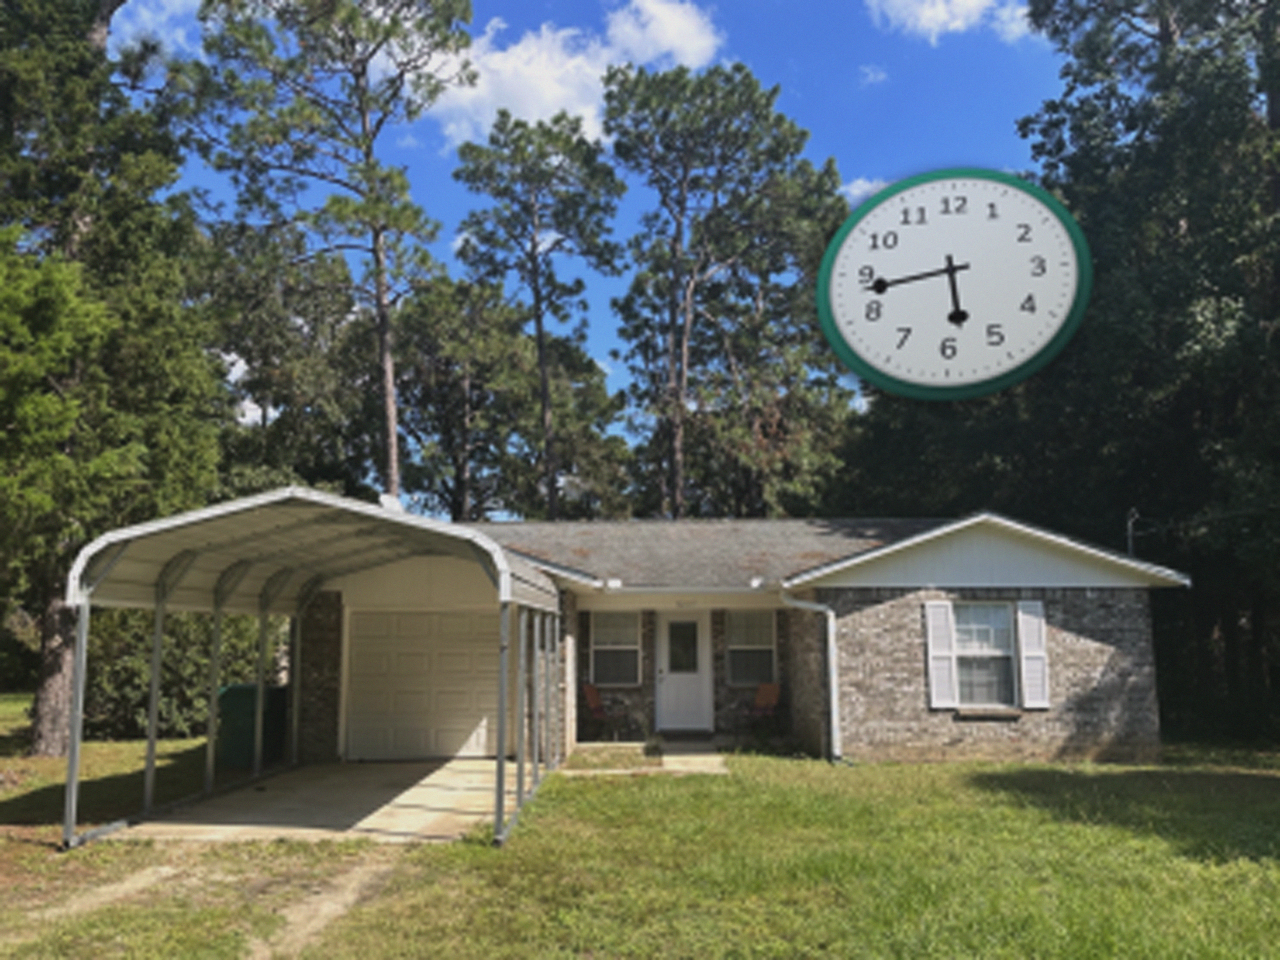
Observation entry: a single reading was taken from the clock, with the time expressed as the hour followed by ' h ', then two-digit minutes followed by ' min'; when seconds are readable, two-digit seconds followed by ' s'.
5 h 43 min
